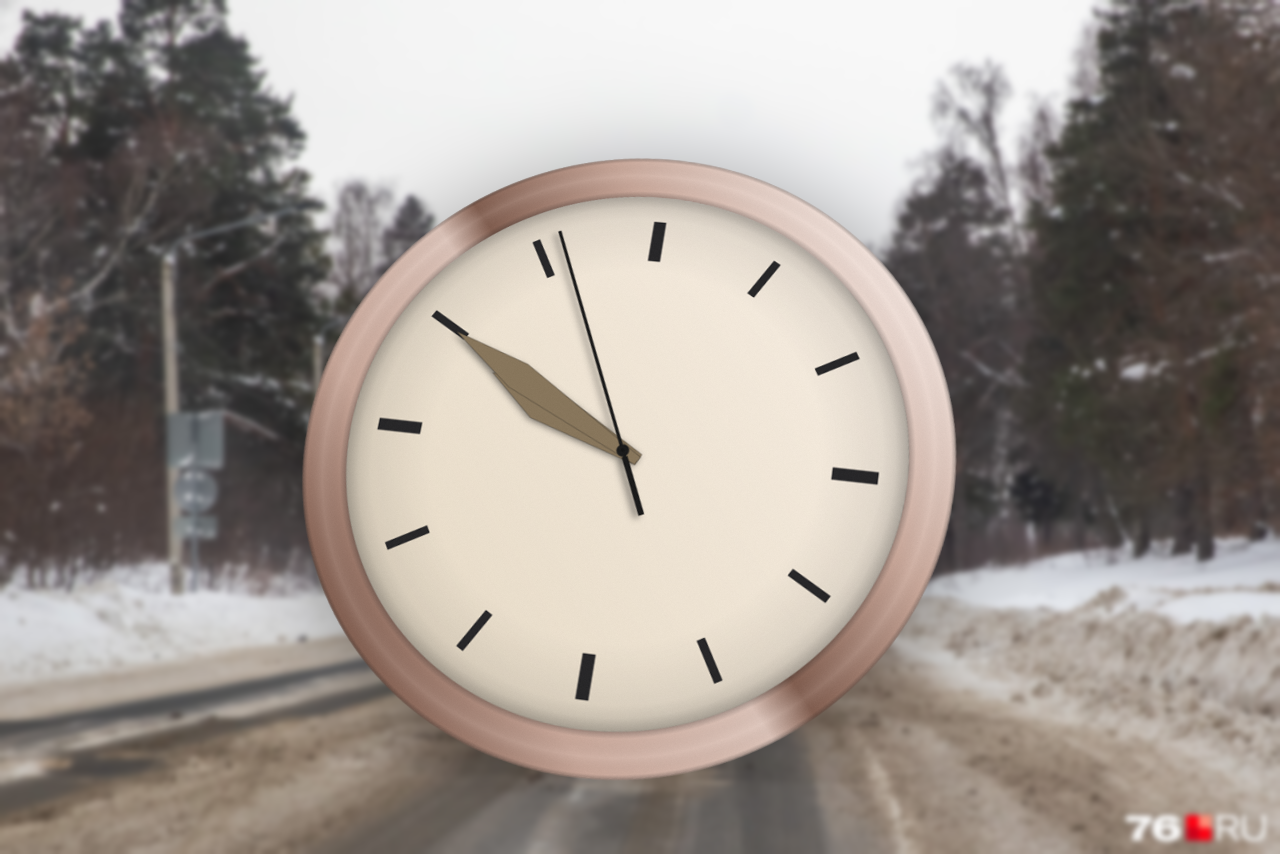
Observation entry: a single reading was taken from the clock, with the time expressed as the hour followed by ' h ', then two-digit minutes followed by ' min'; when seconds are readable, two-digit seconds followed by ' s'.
9 h 49 min 56 s
